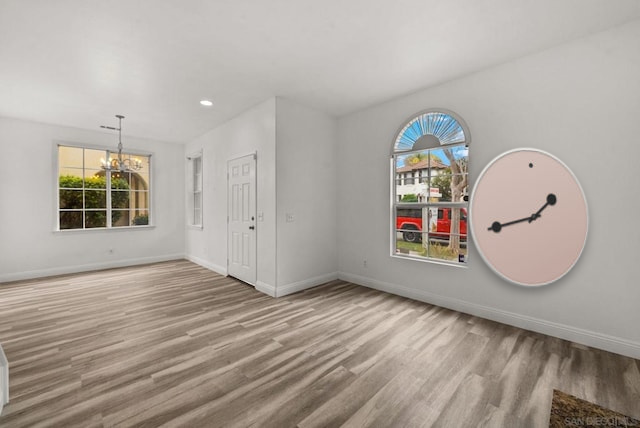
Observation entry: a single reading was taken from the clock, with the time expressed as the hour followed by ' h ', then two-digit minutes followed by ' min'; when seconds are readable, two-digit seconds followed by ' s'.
1 h 43 min
